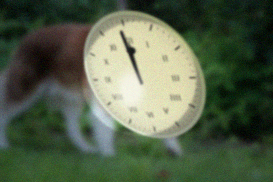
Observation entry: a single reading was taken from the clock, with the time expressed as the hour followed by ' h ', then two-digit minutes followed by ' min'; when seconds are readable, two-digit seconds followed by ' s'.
11 h 59 min
